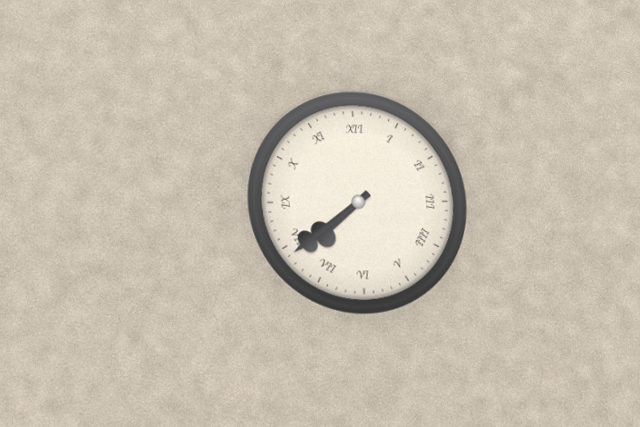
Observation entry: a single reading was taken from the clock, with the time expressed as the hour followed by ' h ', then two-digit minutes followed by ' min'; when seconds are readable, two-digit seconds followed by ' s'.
7 h 39 min
